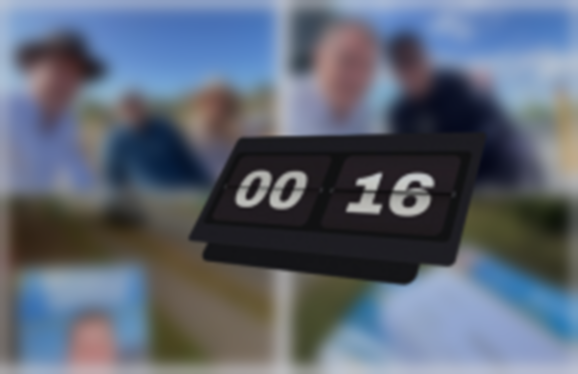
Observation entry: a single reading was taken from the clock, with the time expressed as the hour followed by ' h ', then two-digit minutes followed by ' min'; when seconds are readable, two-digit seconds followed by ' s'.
0 h 16 min
